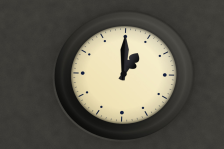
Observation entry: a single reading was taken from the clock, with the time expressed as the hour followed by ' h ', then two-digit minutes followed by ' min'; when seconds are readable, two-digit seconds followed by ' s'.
1 h 00 min
